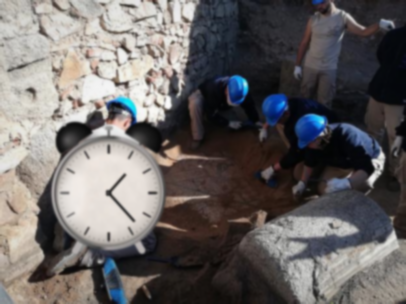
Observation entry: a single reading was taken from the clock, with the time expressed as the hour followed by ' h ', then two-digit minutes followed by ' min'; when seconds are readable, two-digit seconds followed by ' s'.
1 h 23 min
